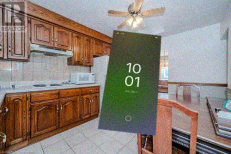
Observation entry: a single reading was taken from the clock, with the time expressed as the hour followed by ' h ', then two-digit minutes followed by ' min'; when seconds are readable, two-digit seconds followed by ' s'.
10 h 01 min
